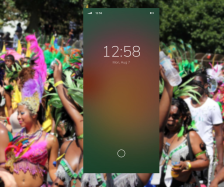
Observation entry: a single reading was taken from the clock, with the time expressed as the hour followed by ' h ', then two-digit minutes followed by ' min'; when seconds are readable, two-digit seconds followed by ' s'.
12 h 58 min
